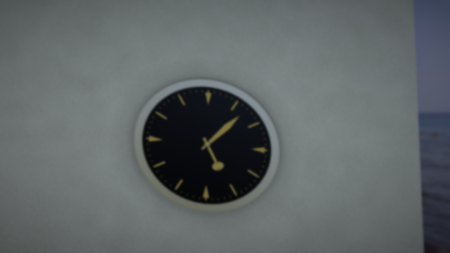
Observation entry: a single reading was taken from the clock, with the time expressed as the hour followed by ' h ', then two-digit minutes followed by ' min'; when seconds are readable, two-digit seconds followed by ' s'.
5 h 07 min
